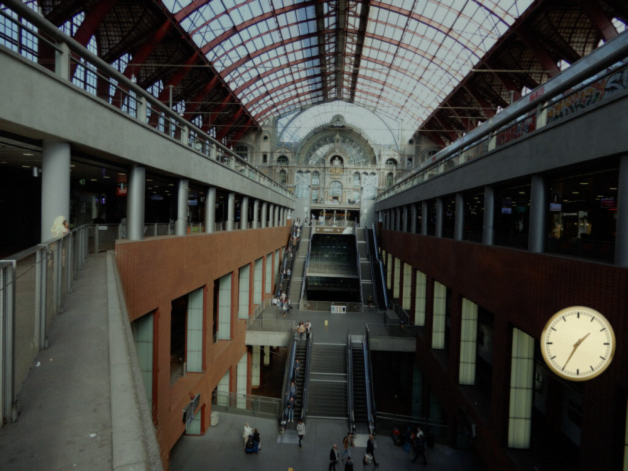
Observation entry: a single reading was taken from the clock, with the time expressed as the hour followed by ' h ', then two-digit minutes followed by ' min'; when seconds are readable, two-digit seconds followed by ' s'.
1 h 35 min
